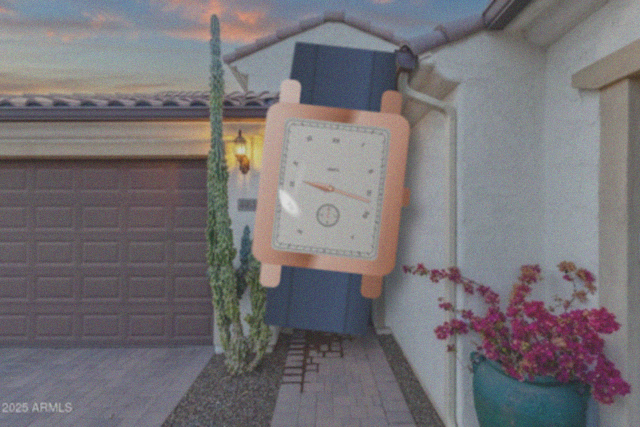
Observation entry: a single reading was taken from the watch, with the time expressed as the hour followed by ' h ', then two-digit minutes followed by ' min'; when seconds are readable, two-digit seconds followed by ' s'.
9 h 17 min
